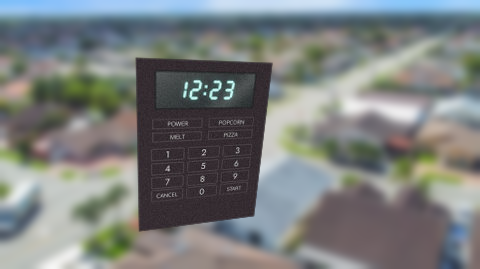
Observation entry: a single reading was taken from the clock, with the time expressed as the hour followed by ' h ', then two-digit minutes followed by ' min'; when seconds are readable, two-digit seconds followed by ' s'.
12 h 23 min
